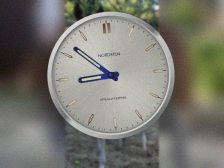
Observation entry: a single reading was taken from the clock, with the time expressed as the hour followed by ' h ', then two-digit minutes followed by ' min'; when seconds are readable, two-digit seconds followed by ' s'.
8 h 52 min
